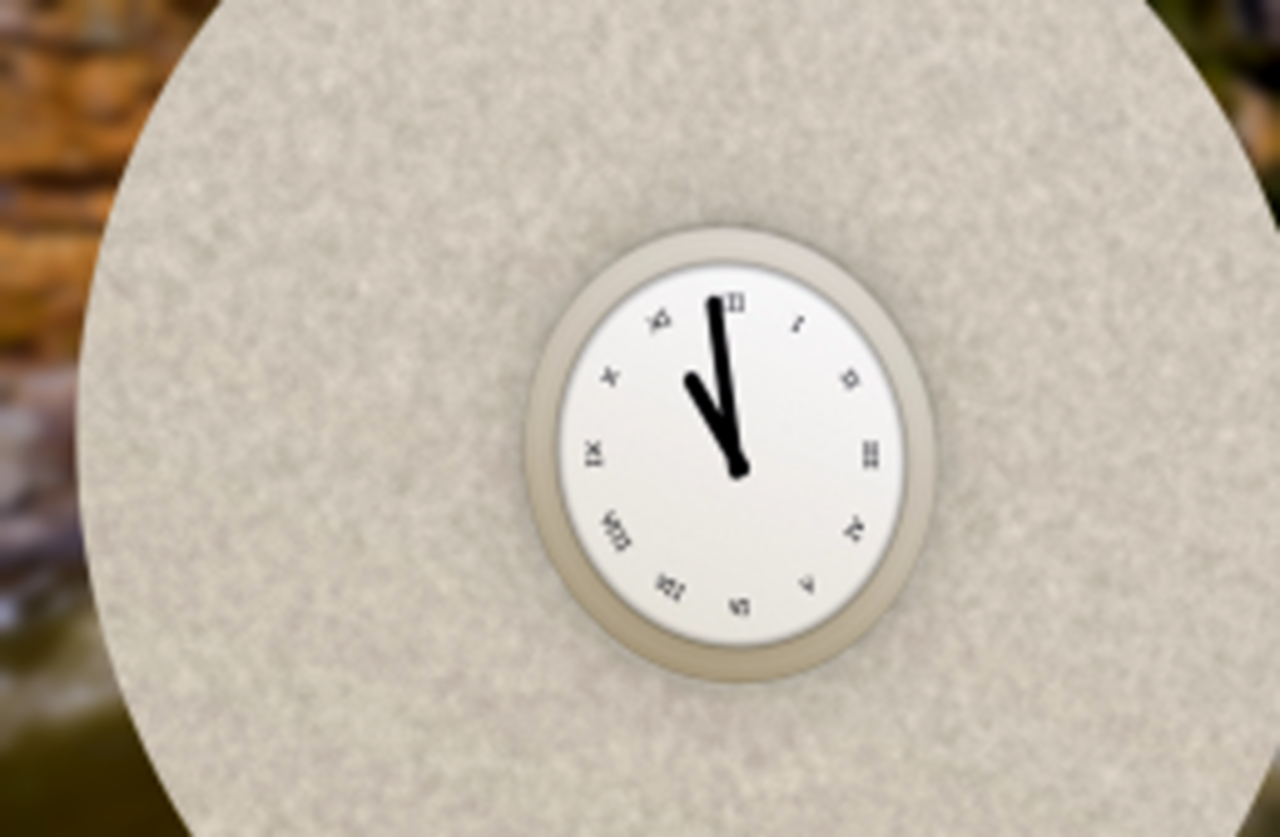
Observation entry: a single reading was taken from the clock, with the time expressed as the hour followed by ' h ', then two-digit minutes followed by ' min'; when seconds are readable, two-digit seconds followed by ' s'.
10 h 59 min
